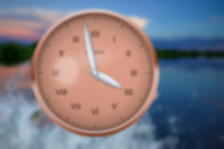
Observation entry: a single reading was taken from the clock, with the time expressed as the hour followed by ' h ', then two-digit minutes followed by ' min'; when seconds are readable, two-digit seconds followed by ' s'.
3 h 58 min
